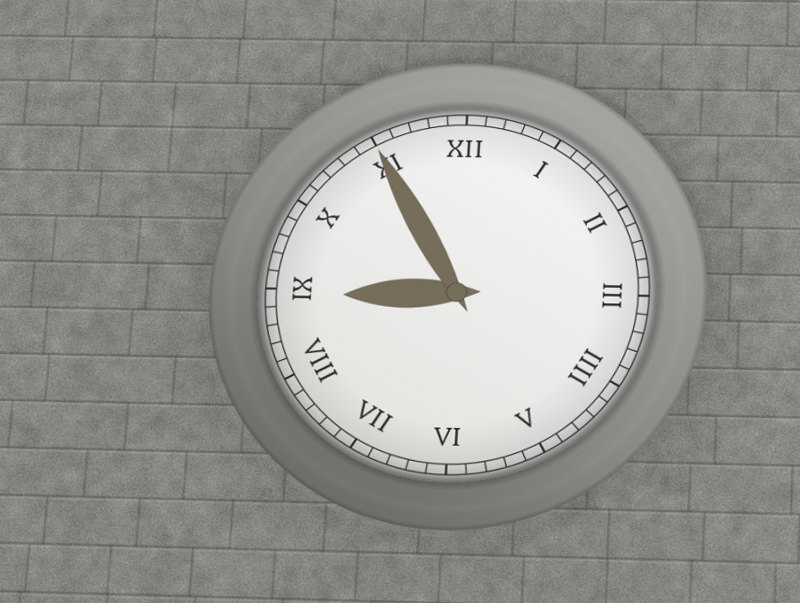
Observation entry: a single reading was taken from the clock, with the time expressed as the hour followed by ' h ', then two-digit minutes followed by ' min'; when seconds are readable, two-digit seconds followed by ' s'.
8 h 55 min
